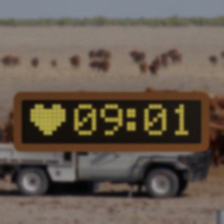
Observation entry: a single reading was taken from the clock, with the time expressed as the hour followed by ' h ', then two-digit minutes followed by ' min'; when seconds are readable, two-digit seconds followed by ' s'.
9 h 01 min
